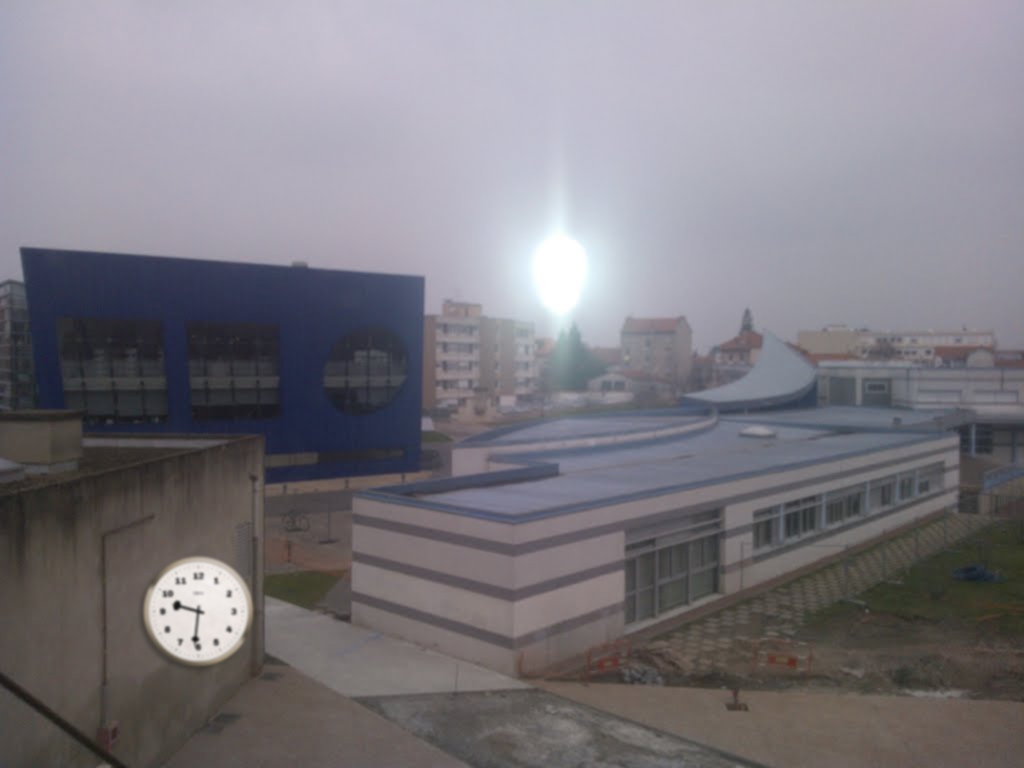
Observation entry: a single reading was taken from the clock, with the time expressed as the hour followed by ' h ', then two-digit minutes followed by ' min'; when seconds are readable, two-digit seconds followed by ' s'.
9 h 31 min
